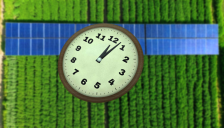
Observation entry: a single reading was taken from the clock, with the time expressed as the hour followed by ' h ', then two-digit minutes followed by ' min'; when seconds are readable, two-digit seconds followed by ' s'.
12 h 03 min
